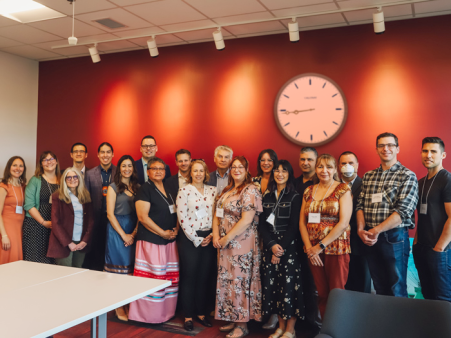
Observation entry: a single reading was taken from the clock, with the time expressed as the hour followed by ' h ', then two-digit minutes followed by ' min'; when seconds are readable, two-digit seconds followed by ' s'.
8 h 44 min
